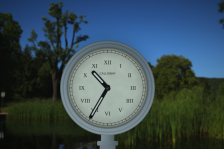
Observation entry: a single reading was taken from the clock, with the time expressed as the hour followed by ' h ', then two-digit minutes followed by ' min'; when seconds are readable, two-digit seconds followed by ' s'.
10 h 35 min
